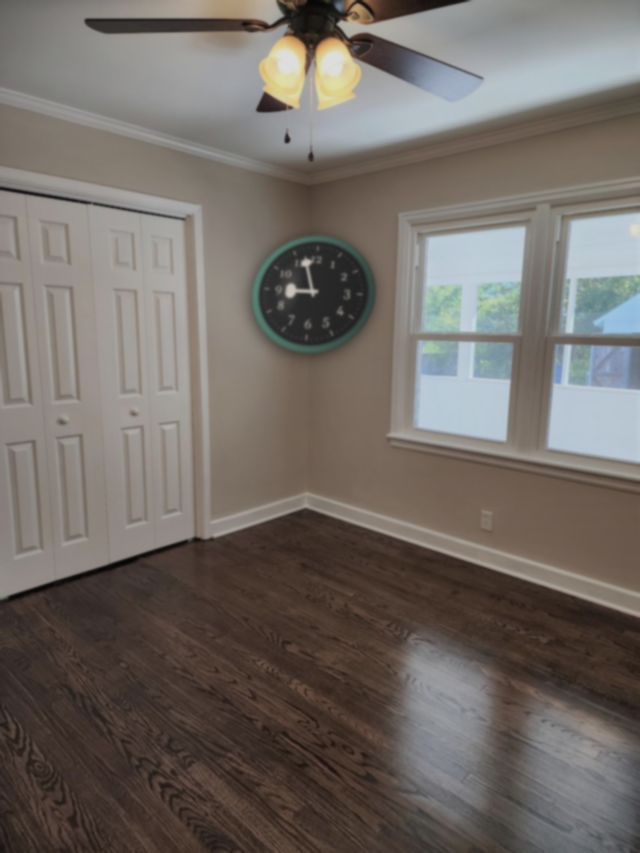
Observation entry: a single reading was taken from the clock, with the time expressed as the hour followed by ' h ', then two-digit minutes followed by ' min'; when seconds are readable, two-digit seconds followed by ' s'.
8 h 57 min
